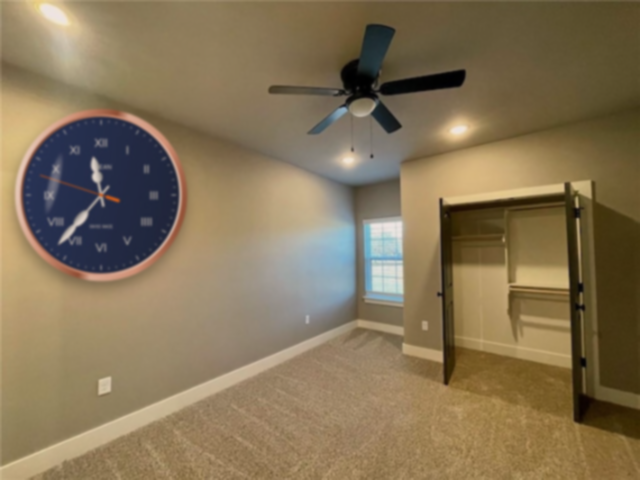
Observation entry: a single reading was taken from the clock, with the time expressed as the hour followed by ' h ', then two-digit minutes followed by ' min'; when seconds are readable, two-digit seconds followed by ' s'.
11 h 36 min 48 s
